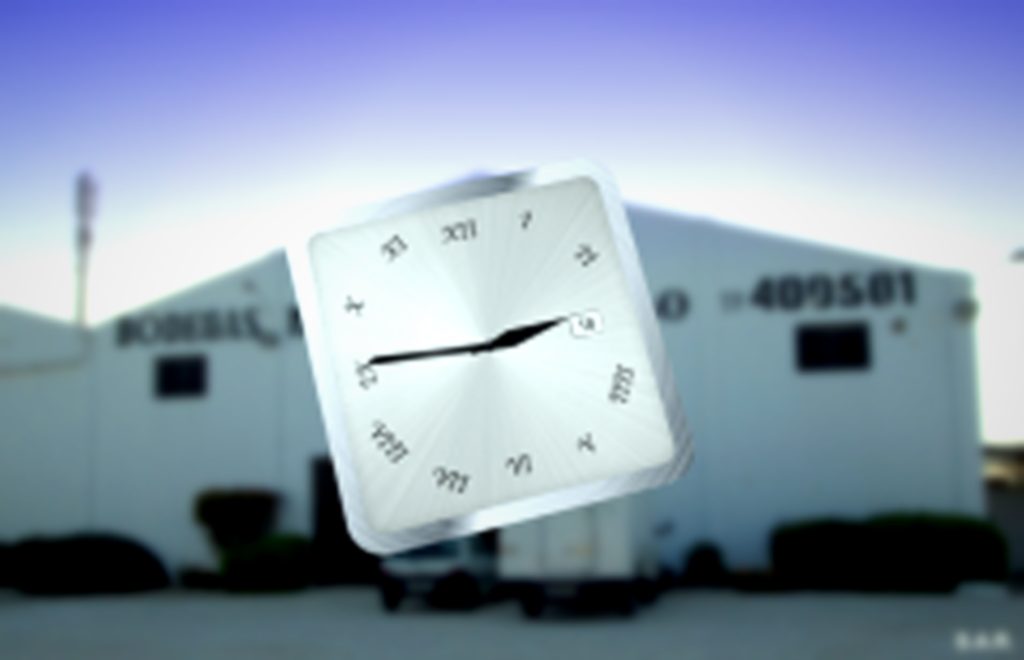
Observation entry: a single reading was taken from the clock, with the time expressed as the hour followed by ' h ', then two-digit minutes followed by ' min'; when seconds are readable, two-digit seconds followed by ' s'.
2 h 46 min
